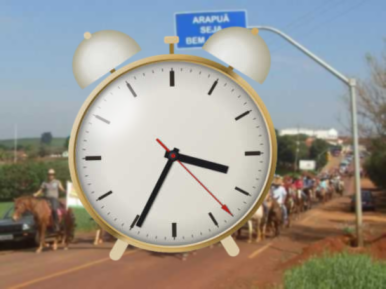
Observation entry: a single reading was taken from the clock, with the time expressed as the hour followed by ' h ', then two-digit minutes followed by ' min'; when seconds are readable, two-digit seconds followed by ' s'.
3 h 34 min 23 s
